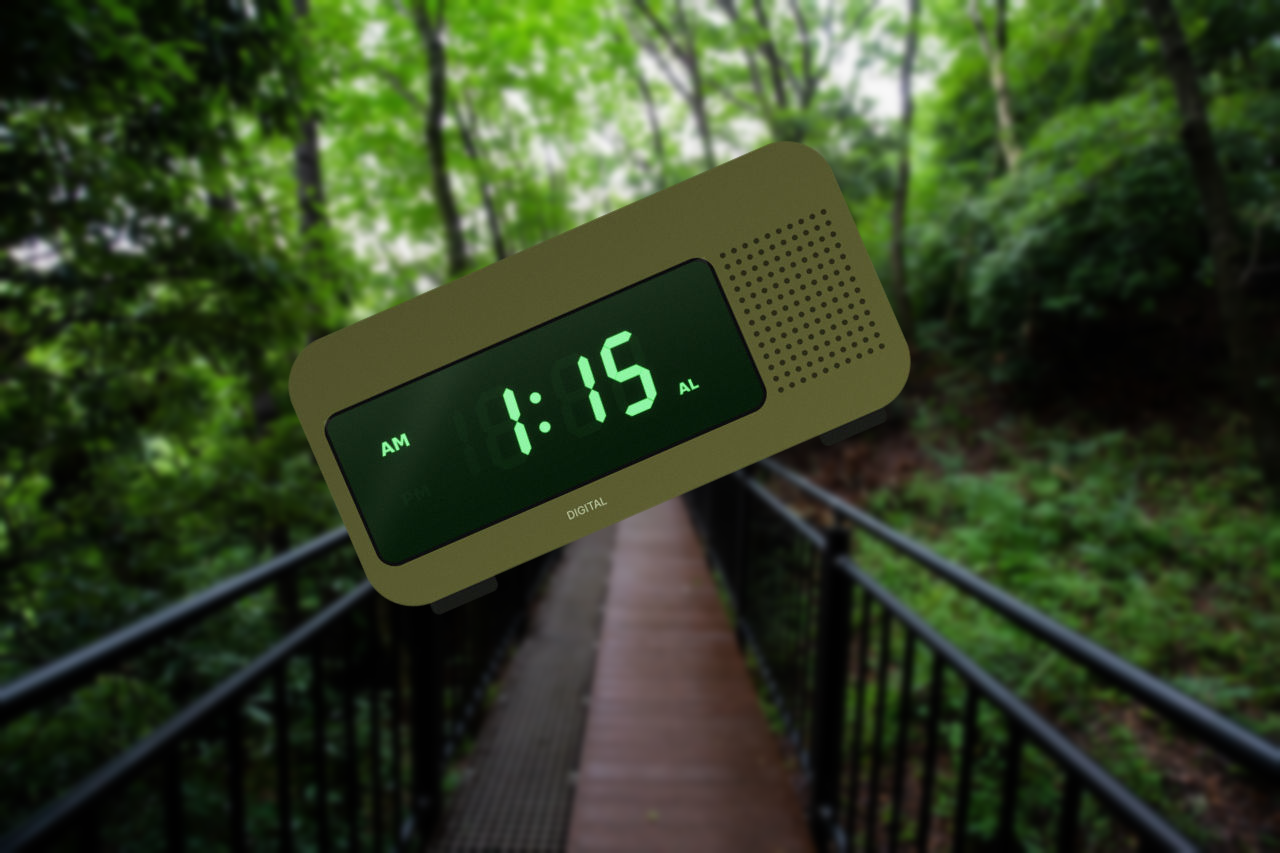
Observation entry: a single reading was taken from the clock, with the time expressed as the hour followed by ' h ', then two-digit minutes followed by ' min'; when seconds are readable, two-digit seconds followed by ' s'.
1 h 15 min
